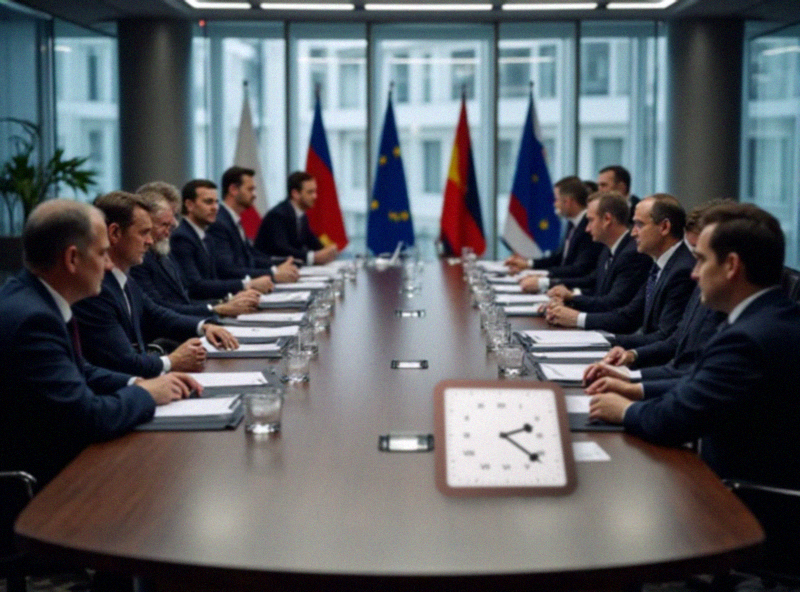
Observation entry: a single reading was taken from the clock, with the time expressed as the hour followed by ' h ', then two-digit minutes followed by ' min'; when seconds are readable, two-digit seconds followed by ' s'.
2 h 22 min
